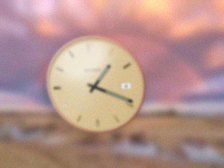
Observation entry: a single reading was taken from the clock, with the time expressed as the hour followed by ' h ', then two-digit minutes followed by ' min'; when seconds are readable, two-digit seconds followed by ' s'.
1 h 19 min
